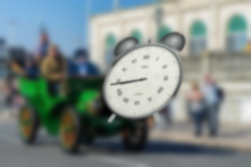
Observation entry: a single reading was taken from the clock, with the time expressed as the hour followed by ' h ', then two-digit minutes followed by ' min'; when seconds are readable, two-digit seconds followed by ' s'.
8 h 44 min
